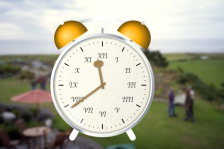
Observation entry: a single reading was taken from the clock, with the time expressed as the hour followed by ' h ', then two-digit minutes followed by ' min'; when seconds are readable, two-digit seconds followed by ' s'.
11 h 39 min
